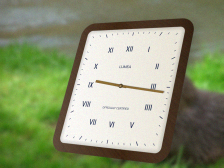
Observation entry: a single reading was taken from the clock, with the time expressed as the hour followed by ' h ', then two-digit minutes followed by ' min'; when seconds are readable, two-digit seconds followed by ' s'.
9 h 16 min
